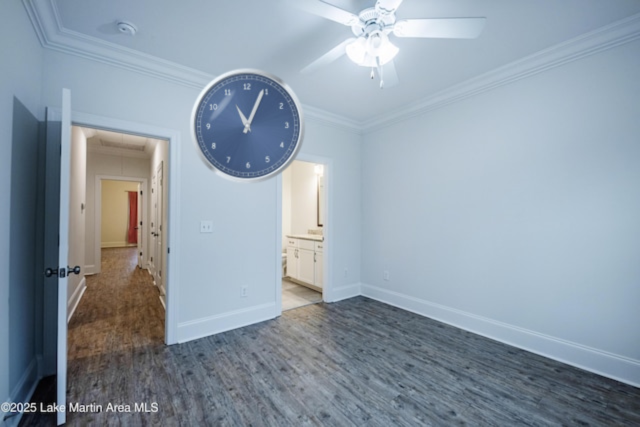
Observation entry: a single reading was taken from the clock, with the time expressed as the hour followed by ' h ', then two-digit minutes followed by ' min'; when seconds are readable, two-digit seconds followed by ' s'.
11 h 04 min
